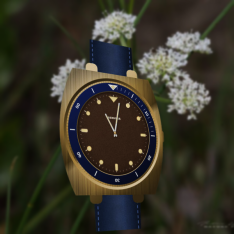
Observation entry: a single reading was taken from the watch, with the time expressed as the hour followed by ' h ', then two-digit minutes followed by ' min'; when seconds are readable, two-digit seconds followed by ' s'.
11 h 02 min
